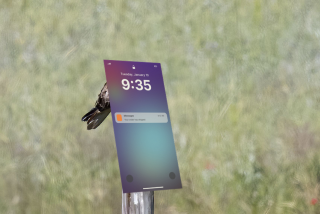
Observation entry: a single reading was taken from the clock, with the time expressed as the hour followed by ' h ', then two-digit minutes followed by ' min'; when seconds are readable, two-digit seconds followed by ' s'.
9 h 35 min
